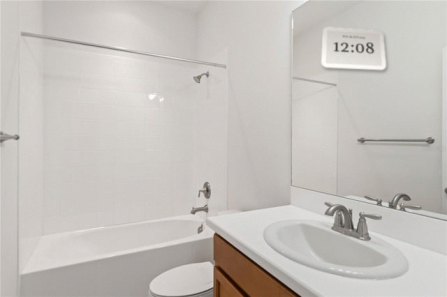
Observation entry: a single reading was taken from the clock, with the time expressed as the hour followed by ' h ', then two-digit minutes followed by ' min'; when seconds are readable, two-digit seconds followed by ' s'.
12 h 08 min
